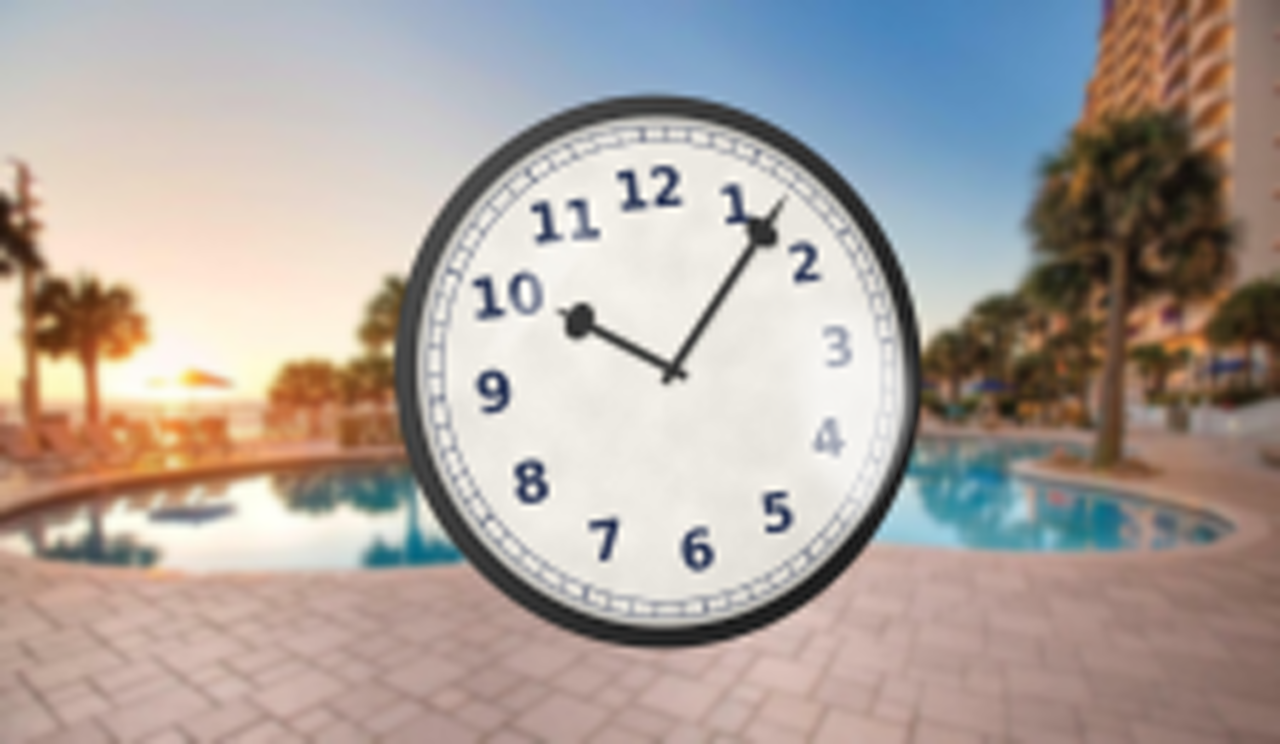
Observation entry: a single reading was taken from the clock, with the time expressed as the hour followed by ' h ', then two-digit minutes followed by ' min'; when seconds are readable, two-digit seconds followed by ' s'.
10 h 07 min
